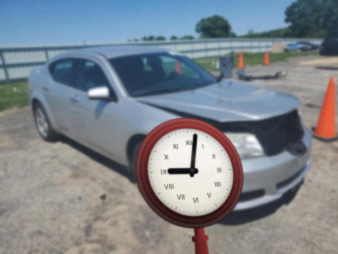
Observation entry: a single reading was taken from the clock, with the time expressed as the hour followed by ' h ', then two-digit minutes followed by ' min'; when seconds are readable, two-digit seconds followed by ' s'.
9 h 02 min
